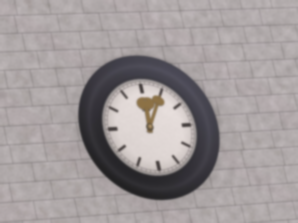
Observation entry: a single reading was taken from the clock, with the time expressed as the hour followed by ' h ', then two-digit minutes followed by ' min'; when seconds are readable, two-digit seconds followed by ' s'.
12 h 05 min
